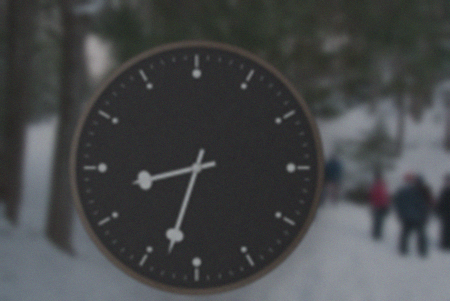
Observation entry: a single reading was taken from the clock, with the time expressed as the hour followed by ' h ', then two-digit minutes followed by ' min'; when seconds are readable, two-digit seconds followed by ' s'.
8 h 33 min
